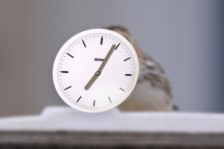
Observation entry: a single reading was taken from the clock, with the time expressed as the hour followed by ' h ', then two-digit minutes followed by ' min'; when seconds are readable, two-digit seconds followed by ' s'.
7 h 04 min
